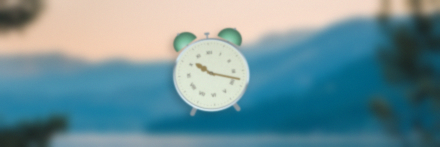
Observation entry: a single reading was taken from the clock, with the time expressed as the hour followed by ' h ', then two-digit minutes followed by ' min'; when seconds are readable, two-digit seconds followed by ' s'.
10 h 18 min
